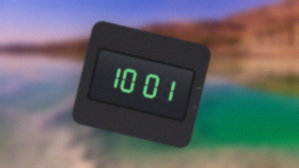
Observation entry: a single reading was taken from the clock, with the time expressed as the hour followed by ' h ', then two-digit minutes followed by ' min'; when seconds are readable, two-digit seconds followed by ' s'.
10 h 01 min
